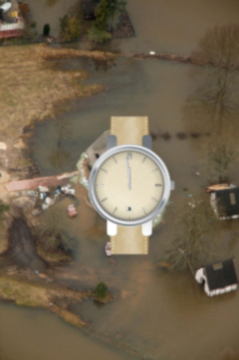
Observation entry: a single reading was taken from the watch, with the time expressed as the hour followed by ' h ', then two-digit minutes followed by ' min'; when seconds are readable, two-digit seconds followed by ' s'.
11 h 59 min
